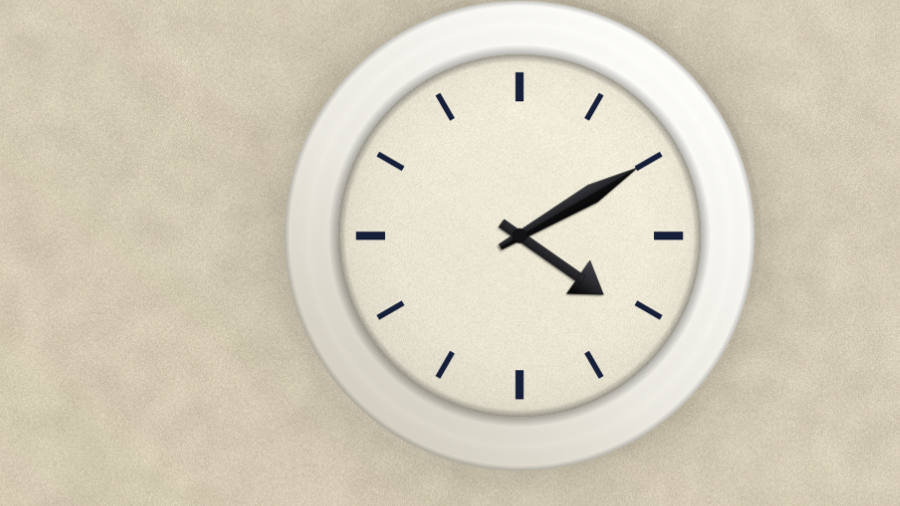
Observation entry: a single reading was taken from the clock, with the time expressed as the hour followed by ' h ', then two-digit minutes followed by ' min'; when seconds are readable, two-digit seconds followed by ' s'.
4 h 10 min
